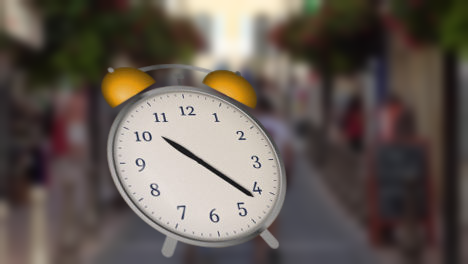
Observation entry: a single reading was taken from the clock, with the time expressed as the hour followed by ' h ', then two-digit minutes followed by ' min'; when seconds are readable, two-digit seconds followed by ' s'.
10 h 22 min
